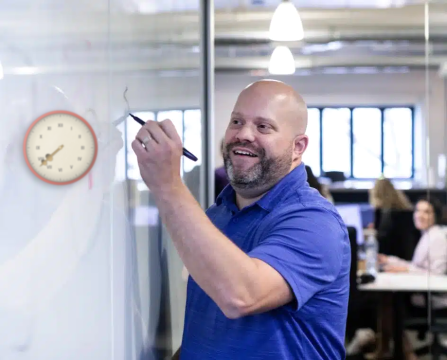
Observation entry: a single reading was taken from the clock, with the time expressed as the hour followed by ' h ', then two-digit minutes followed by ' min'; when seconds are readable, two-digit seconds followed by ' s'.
7 h 38 min
